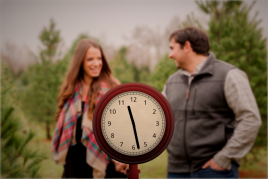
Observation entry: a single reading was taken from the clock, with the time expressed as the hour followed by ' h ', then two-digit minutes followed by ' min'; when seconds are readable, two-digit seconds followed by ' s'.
11 h 28 min
